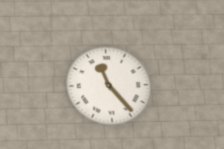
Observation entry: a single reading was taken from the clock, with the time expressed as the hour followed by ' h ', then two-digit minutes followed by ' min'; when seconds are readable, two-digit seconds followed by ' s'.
11 h 24 min
